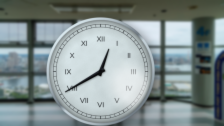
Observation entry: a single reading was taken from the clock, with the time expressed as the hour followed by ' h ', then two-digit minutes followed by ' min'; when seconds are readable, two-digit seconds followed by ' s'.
12 h 40 min
